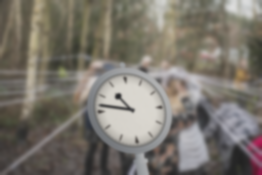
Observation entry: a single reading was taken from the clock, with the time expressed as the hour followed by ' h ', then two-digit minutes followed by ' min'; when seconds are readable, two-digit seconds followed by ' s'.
10 h 47 min
